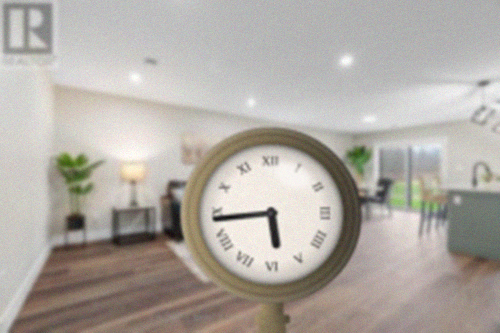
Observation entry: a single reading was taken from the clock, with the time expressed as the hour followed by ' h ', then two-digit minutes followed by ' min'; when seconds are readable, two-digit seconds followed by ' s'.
5 h 44 min
